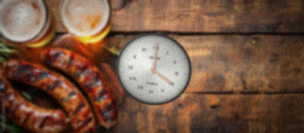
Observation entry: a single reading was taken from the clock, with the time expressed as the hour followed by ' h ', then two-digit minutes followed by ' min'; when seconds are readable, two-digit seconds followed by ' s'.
4 h 00 min
